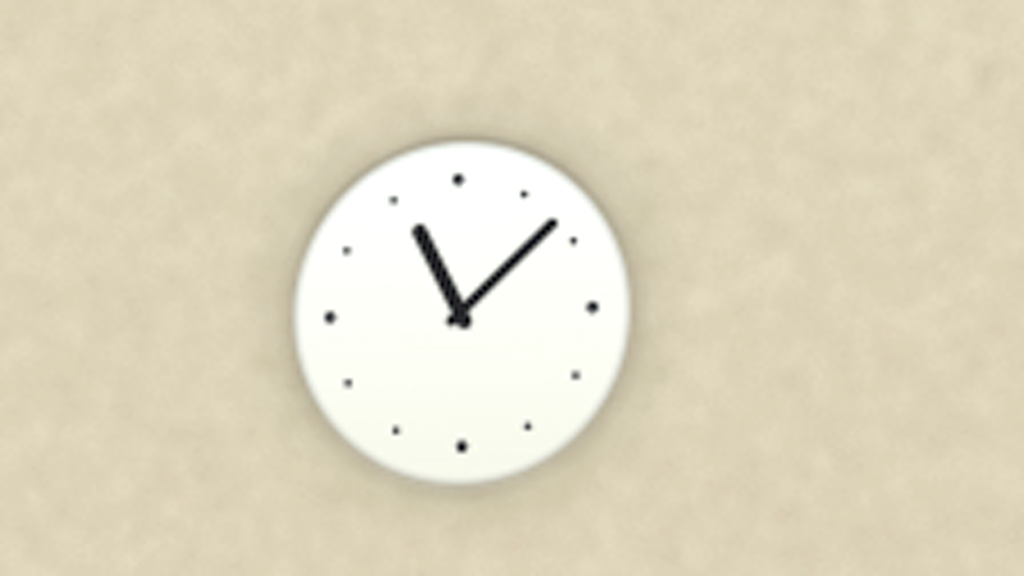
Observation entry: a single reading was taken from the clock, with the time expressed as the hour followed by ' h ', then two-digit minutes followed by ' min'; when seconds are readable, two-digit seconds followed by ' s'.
11 h 08 min
